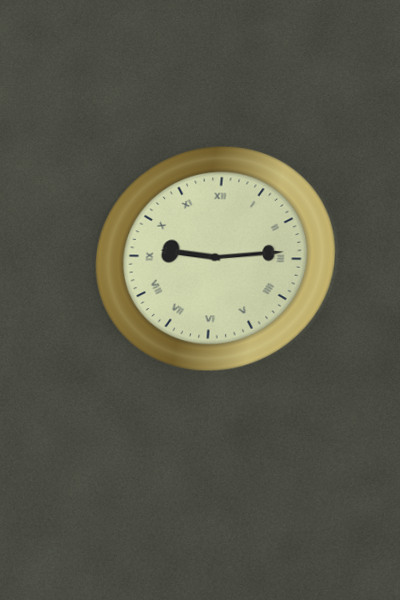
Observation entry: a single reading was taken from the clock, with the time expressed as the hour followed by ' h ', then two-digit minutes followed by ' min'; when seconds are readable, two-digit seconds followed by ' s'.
9 h 14 min
